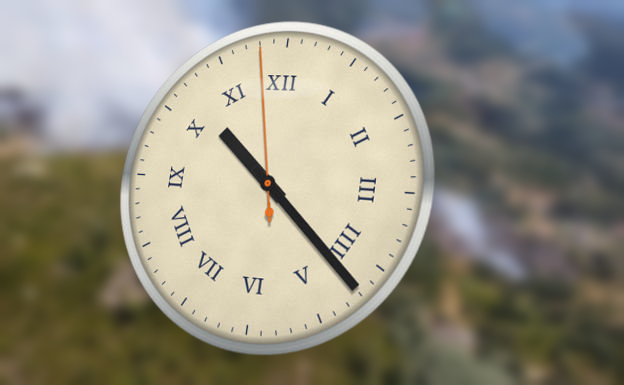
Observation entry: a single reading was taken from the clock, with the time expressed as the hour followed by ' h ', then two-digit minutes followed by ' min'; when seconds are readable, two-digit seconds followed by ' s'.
10 h 21 min 58 s
